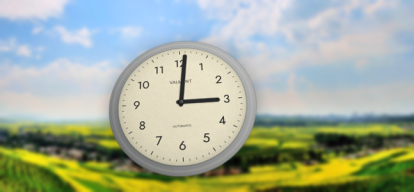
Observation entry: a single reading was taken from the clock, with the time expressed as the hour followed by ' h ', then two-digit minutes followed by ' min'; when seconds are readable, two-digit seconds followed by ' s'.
3 h 01 min
